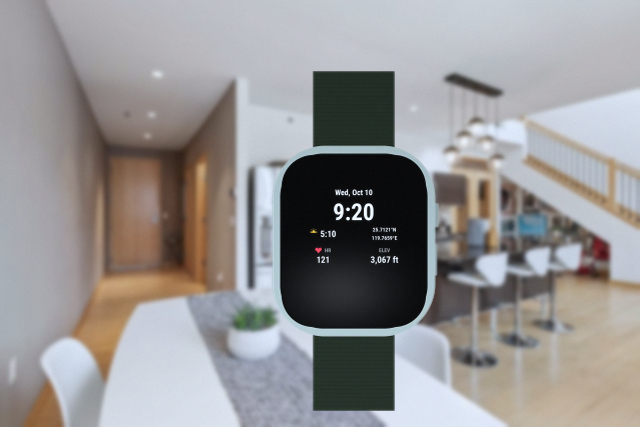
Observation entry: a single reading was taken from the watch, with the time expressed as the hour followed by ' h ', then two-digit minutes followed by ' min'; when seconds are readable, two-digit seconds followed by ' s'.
9 h 20 min
